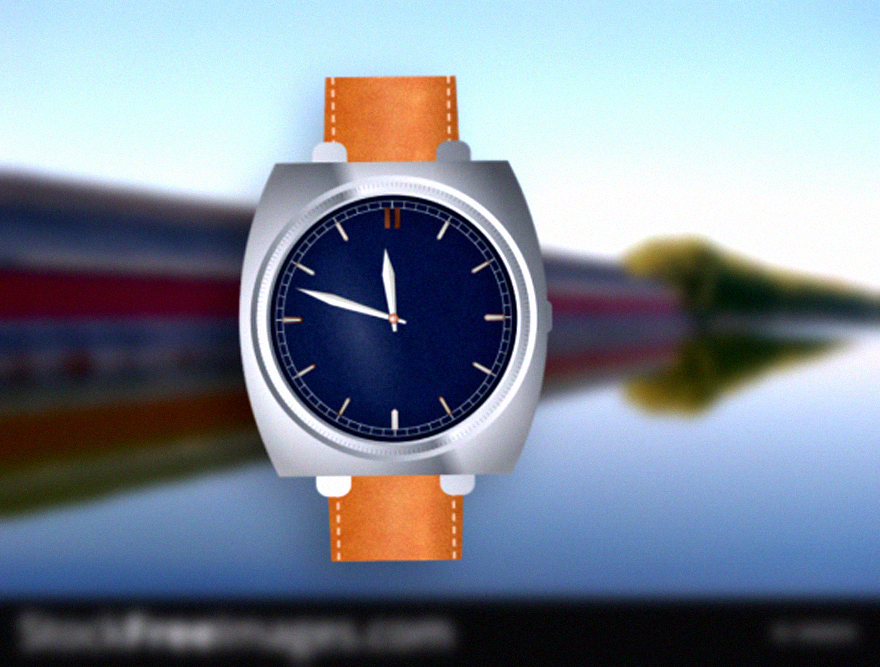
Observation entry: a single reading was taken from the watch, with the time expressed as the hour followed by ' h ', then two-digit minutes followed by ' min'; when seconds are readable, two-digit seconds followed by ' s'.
11 h 48 min
